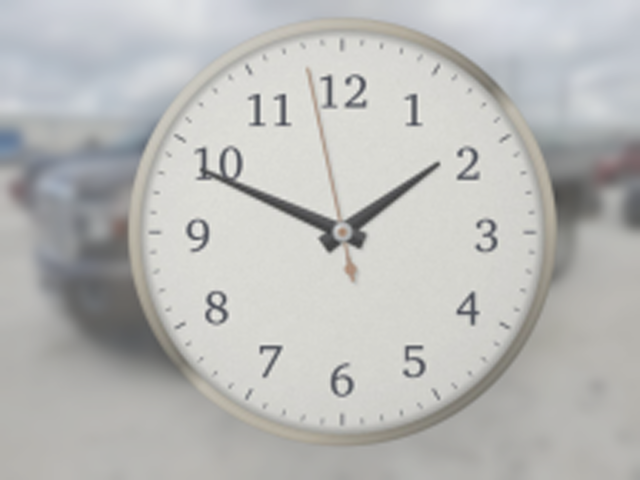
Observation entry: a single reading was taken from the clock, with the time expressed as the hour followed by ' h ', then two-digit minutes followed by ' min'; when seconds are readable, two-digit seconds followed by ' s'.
1 h 48 min 58 s
